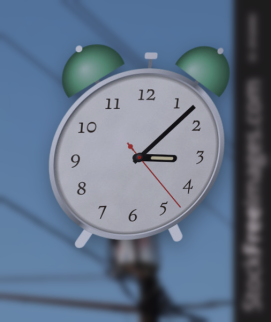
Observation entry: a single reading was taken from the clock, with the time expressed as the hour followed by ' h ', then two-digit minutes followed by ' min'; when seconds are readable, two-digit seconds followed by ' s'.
3 h 07 min 23 s
